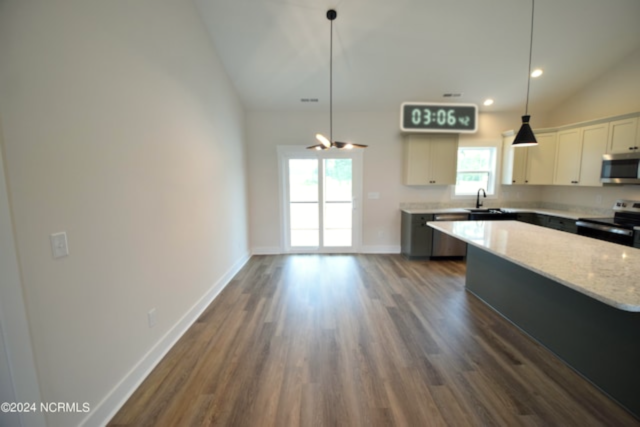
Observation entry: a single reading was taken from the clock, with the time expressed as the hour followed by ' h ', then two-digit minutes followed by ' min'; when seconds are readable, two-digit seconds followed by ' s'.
3 h 06 min
